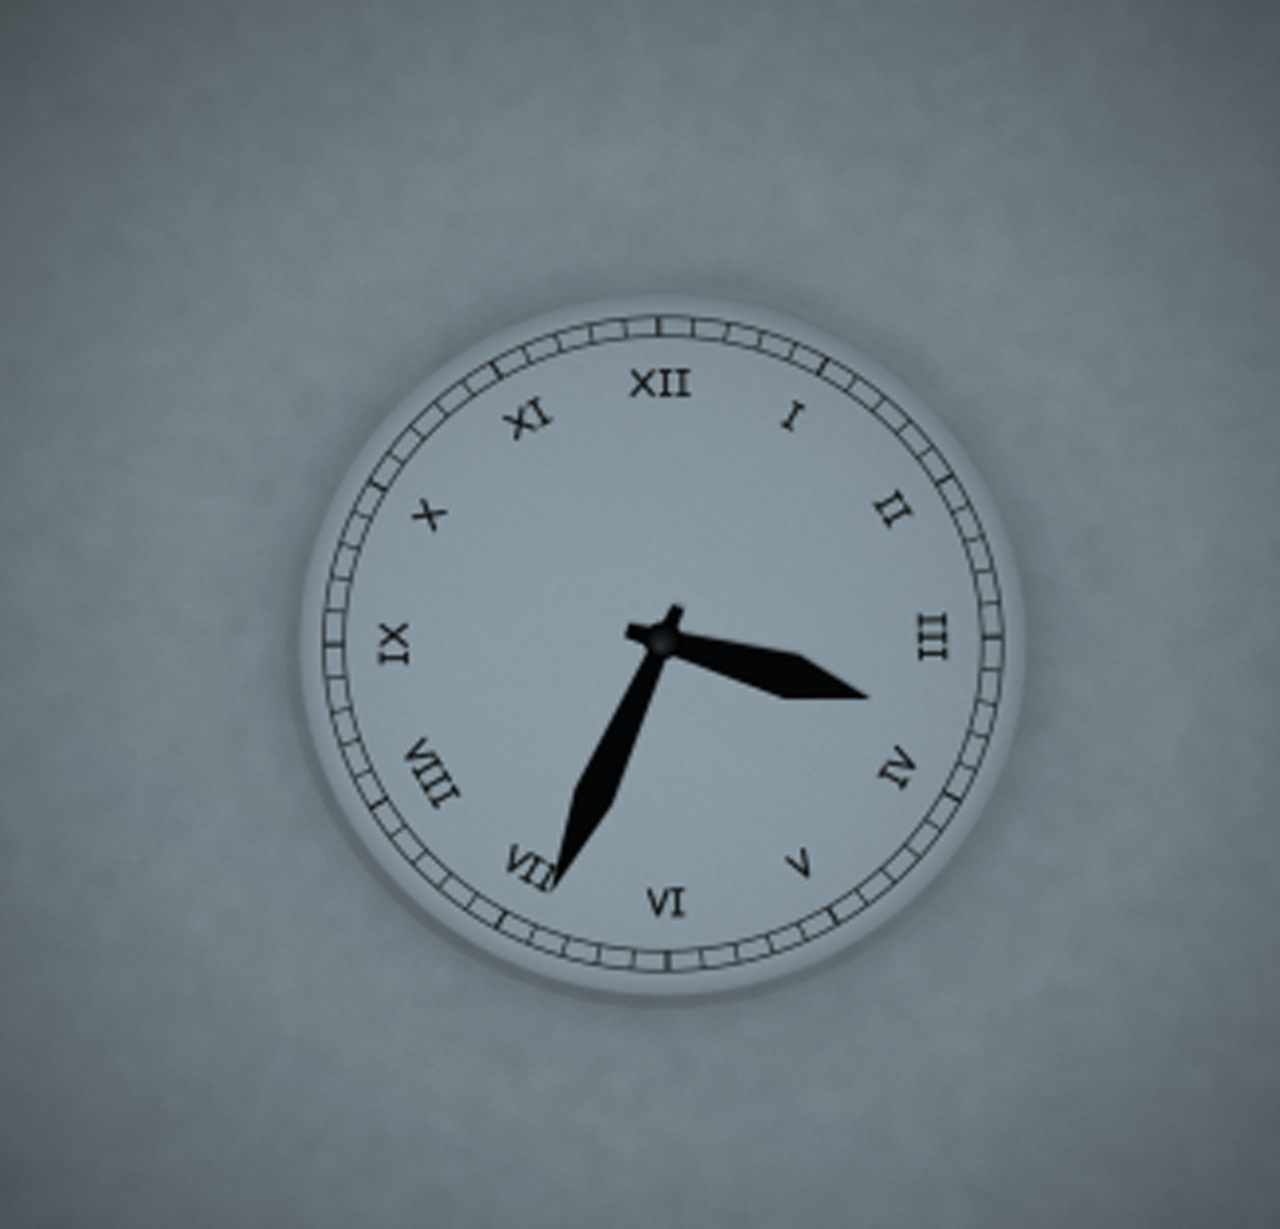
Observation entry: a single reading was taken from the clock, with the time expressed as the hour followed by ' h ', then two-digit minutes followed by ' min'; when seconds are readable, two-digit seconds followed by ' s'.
3 h 34 min
